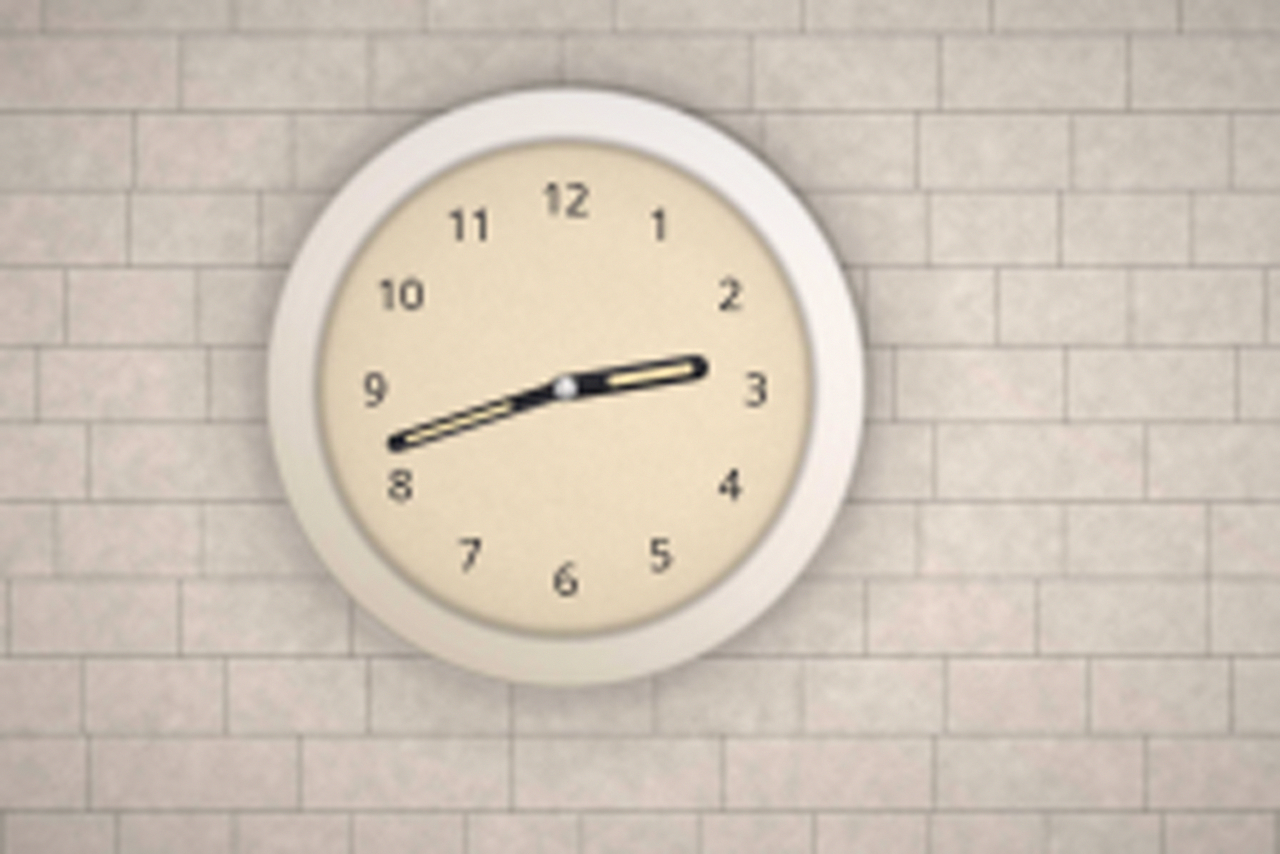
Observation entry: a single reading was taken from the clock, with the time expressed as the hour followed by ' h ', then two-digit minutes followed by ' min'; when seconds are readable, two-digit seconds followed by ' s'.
2 h 42 min
